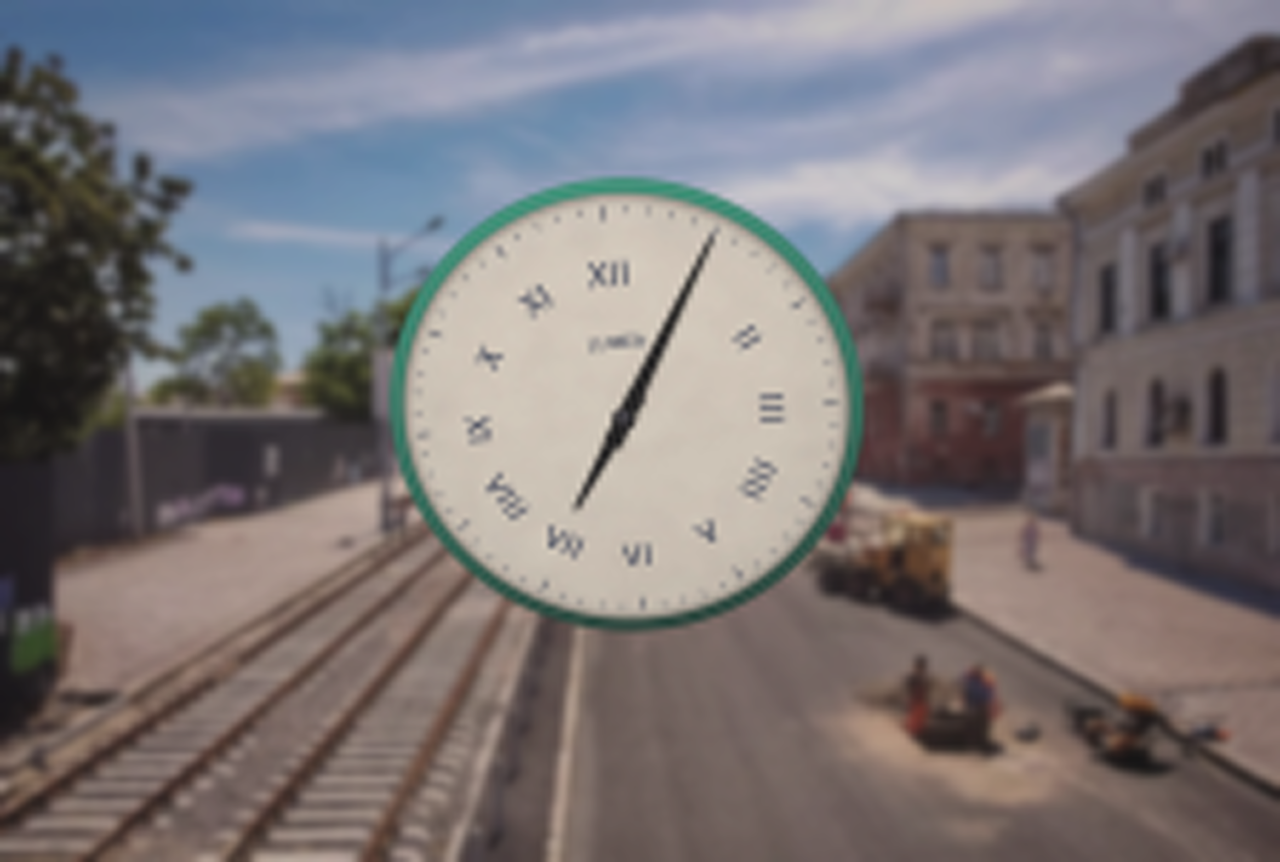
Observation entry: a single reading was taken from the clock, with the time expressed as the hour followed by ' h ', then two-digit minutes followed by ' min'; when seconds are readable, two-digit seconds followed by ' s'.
7 h 05 min
